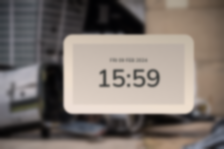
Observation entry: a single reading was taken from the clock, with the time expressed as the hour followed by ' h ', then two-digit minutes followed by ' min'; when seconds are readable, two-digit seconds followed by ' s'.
15 h 59 min
